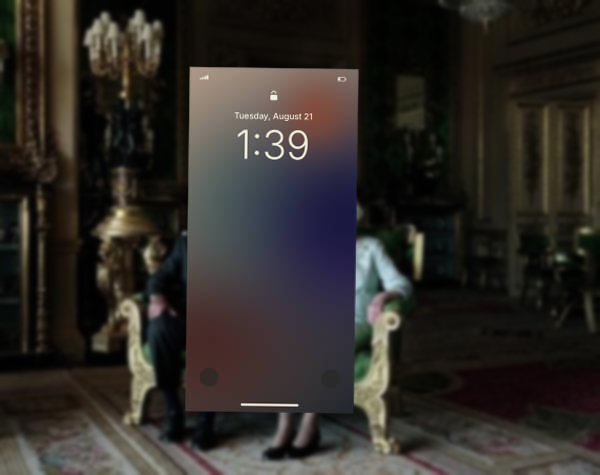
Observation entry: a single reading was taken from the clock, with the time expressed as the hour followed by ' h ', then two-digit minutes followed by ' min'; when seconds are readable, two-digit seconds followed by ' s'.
1 h 39 min
